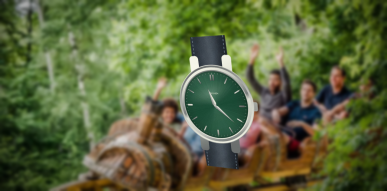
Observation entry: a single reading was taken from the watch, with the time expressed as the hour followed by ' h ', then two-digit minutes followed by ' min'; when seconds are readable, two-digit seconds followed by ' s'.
11 h 22 min
